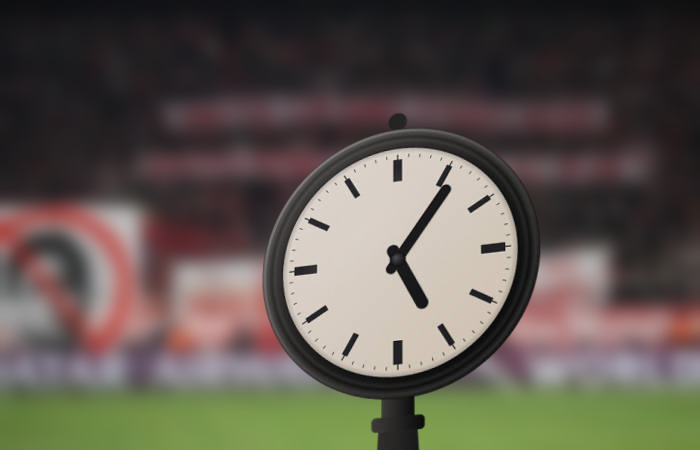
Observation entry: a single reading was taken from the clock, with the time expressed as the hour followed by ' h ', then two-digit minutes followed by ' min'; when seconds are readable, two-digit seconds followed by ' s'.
5 h 06 min
